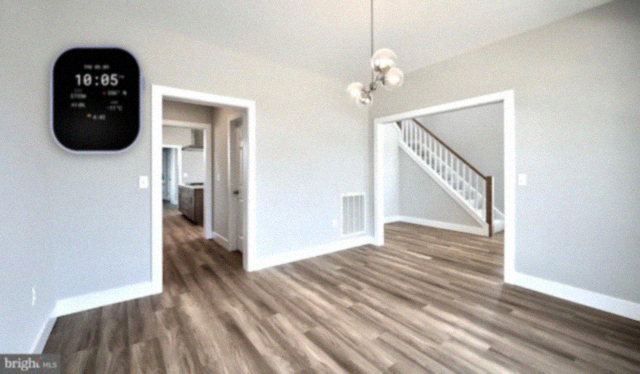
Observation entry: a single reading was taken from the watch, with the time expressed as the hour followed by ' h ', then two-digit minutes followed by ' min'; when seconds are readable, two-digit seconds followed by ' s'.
10 h 05 min
